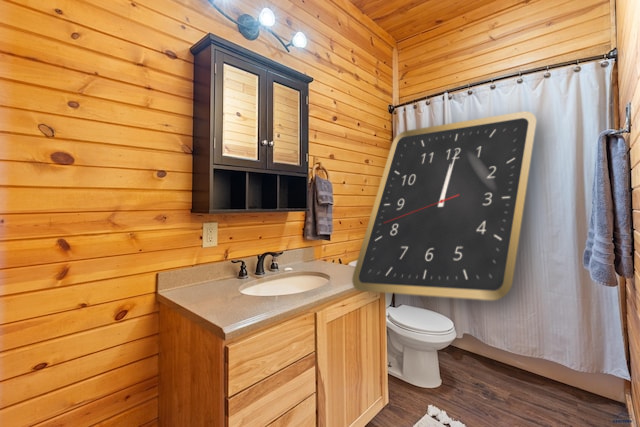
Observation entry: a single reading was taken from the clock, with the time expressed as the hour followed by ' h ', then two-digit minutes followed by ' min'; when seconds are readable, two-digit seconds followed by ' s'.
12 h 00 min 42 s
